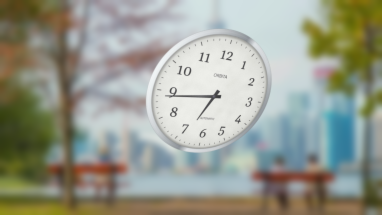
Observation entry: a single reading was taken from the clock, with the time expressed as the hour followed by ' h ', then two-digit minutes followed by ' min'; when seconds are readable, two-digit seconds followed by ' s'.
6 h 44 min
